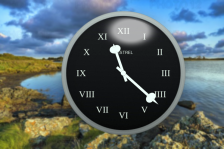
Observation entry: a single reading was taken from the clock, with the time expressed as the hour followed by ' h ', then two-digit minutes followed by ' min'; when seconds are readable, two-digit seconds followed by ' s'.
11 h 22 min
